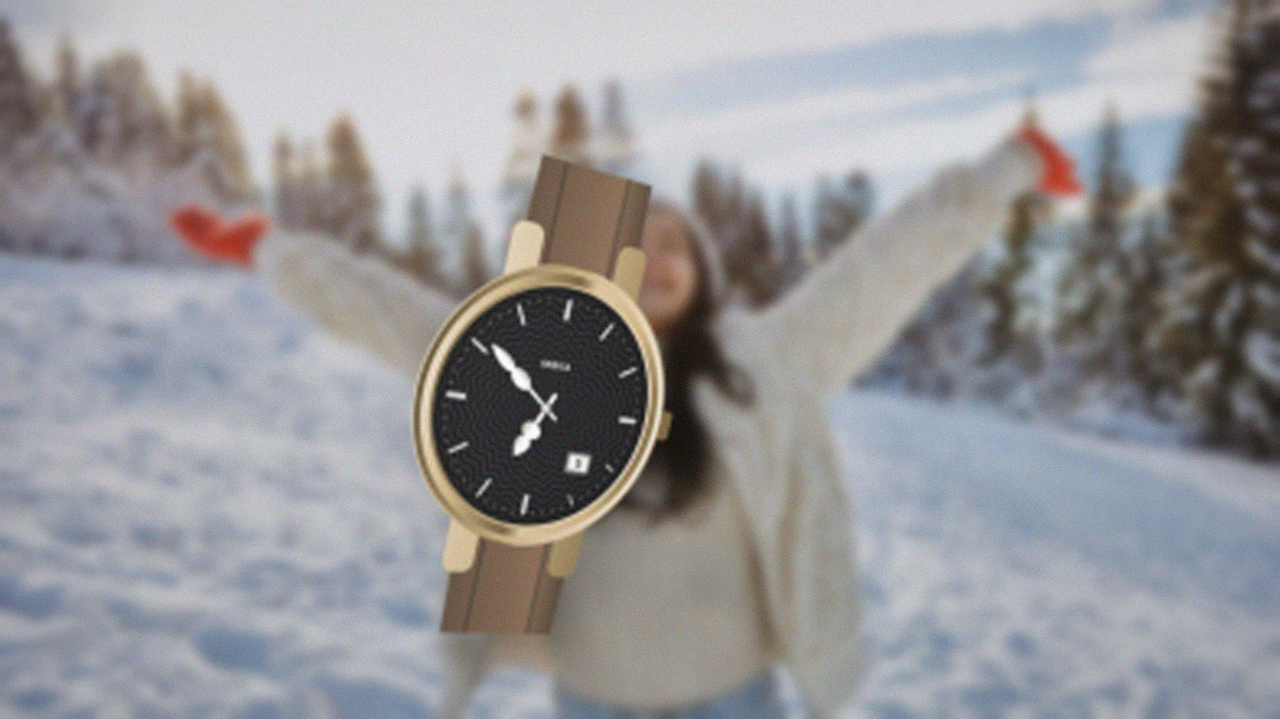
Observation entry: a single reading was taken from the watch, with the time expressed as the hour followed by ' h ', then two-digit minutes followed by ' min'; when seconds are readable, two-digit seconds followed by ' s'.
6 h 51 min
